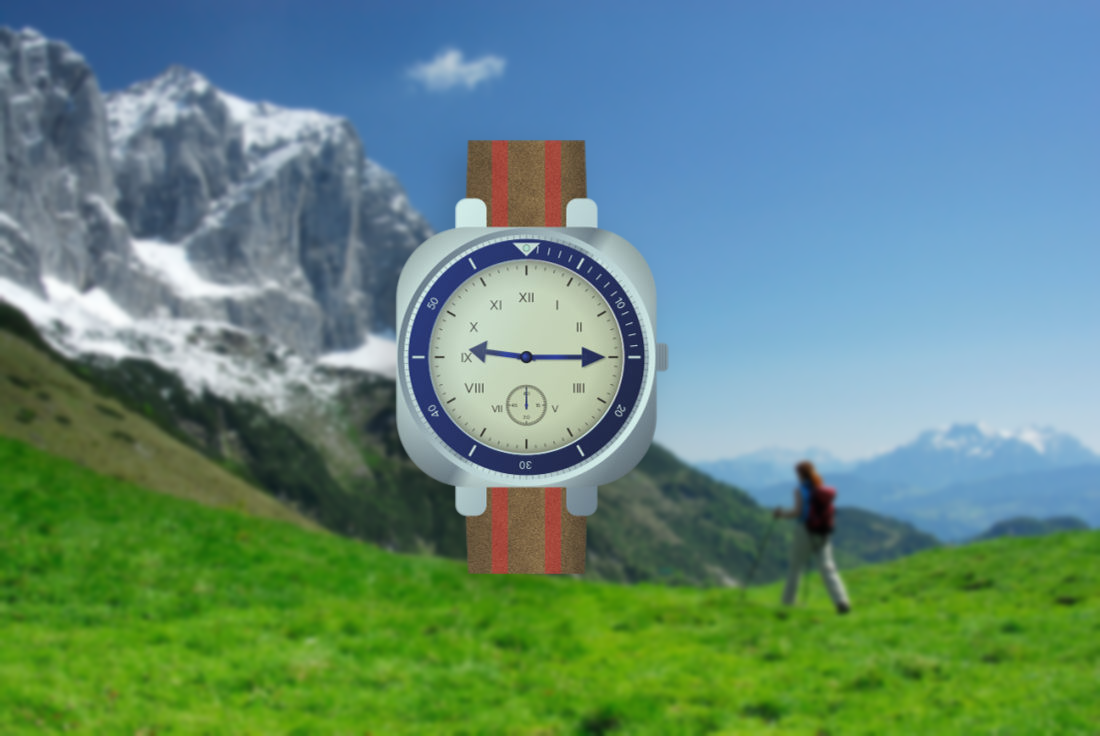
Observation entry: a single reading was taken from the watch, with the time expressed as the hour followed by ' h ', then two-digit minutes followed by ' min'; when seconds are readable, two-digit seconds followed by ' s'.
9 h 15 min
